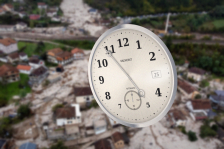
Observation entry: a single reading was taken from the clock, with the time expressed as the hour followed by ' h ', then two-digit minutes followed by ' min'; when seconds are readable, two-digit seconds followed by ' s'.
4 h 54 min
